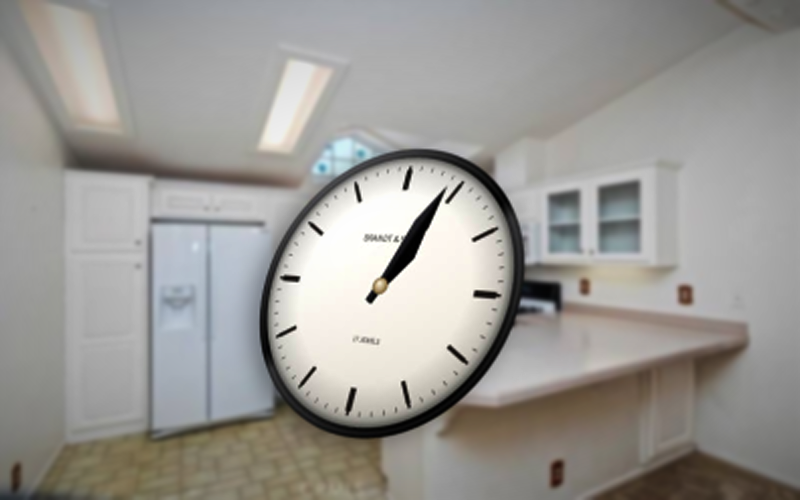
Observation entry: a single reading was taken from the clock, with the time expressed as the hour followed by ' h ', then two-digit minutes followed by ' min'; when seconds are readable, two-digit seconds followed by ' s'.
1 h 04 min
